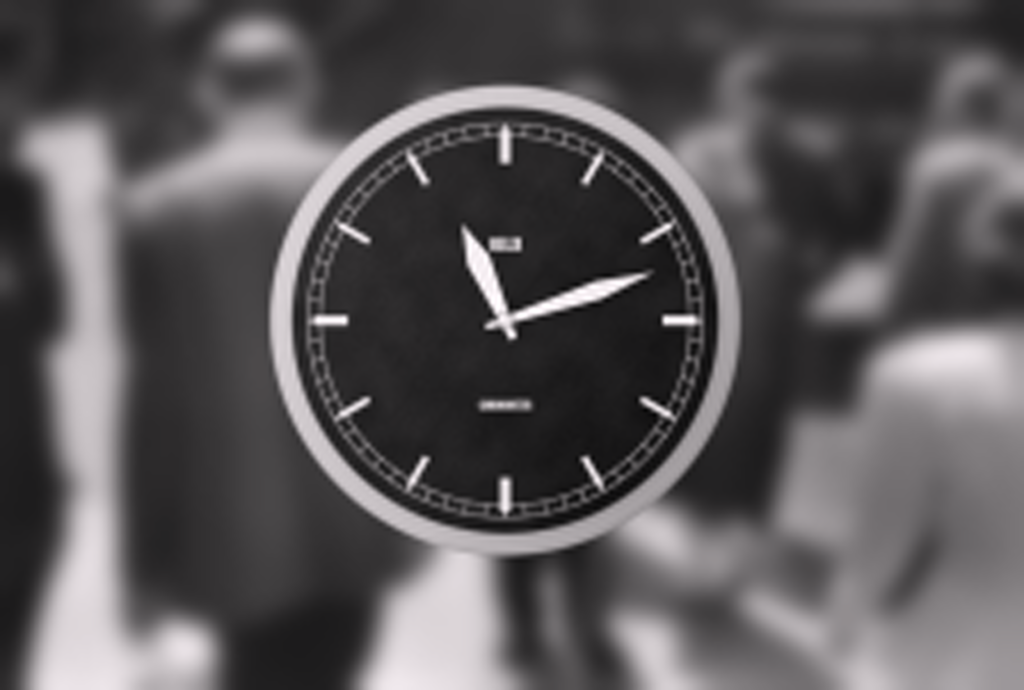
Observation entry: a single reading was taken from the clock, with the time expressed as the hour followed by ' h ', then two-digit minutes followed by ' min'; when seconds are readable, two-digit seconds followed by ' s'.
11 h 12 min
